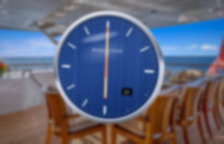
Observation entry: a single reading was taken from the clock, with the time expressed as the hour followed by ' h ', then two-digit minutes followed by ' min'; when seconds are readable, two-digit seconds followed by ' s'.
6 h 00 min
